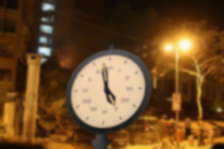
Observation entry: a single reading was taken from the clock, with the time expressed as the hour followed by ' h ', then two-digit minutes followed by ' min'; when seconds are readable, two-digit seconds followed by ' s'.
4 h 58 min
